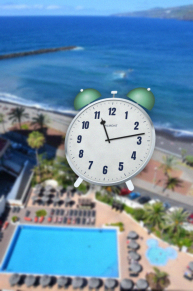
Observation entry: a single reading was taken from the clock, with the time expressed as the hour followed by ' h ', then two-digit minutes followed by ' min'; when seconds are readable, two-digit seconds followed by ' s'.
11 h 13 min
